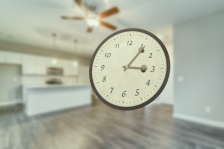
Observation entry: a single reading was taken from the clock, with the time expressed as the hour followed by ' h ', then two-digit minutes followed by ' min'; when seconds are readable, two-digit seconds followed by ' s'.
3 h 06 min
